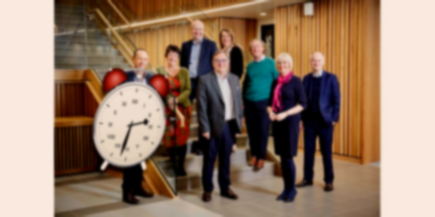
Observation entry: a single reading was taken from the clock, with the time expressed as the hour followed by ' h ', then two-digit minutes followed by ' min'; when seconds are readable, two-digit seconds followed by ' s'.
2 h 32 min
